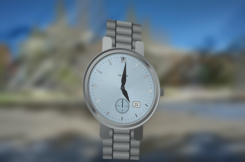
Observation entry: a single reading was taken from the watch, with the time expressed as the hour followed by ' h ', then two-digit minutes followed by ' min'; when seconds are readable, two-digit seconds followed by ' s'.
5 h 01 min
